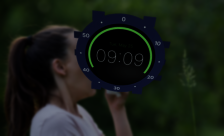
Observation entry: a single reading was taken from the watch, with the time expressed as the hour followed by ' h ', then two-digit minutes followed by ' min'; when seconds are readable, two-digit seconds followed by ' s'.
9 h 09 min
